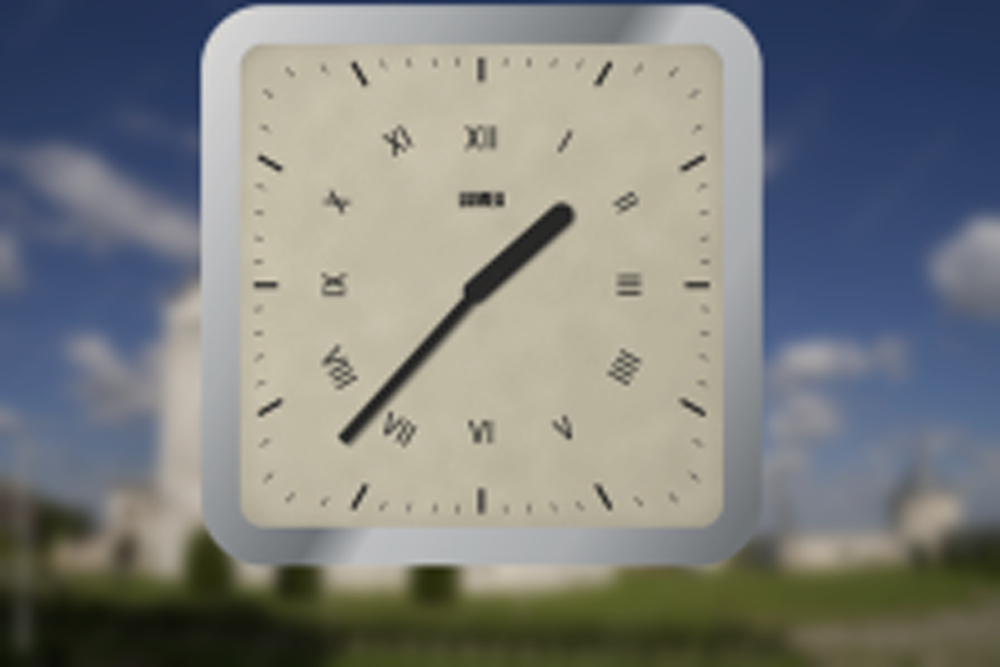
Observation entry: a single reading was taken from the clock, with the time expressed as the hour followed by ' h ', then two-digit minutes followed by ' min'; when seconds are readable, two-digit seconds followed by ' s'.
1 h 37 min
